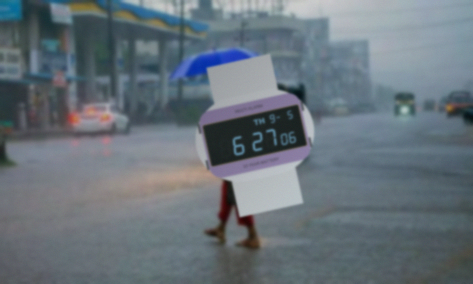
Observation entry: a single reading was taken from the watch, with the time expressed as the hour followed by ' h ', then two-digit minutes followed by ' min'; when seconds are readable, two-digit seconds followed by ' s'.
6 h 27 min 06 s
